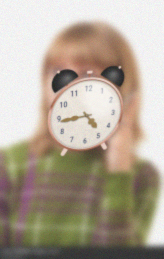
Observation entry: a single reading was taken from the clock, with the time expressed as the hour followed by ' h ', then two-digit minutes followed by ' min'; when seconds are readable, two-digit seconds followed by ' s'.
4 h 44 min
